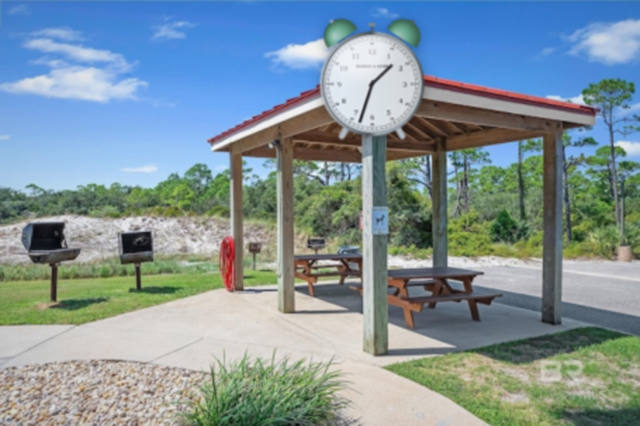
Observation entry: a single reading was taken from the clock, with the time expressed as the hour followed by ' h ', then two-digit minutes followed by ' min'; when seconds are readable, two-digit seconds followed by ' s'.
1 h 33 min
